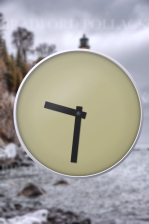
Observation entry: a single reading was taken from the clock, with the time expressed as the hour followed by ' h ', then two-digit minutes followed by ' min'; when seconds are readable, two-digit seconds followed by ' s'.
9 h 31 min
